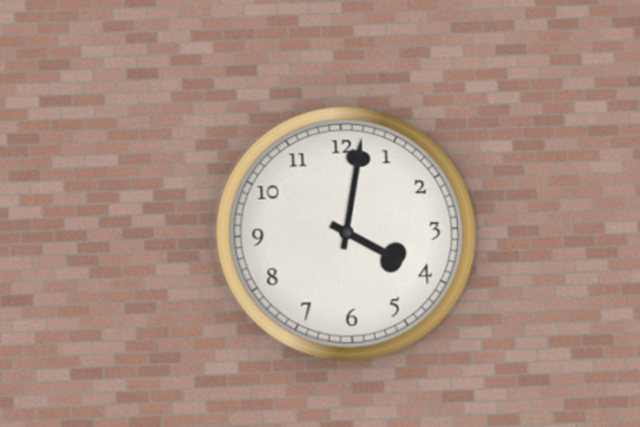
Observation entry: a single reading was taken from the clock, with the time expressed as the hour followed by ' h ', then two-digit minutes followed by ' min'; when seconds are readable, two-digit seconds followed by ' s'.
4 h 02 min
